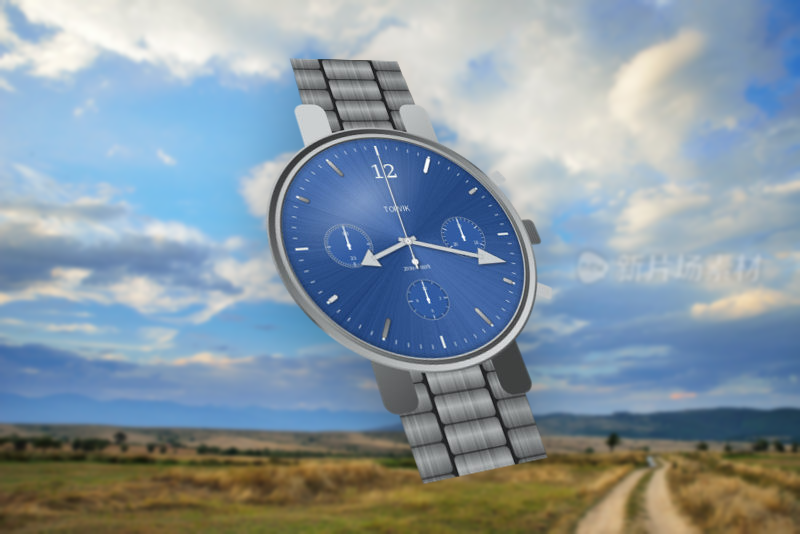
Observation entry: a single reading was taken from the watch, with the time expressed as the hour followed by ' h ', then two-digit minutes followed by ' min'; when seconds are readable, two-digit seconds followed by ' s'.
8 h 18 min
